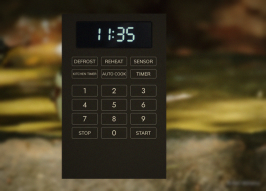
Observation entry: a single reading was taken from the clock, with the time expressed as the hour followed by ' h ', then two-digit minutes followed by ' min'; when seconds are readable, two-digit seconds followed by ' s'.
11 h 35 min
